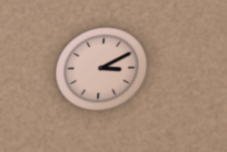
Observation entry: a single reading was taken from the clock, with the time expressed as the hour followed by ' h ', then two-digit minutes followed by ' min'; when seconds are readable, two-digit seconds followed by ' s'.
3 h 10 min
